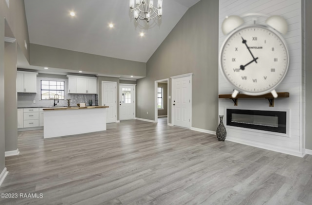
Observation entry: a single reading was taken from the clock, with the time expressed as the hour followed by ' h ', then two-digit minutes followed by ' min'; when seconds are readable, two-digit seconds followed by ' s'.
7 h 55 min
